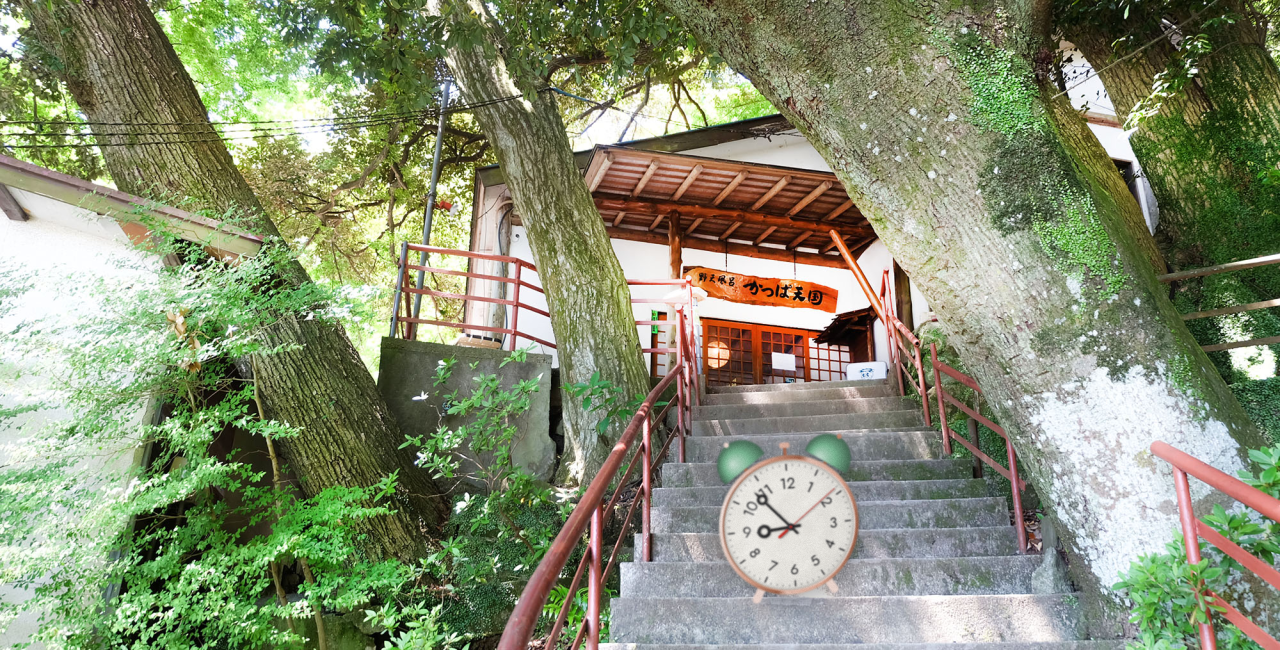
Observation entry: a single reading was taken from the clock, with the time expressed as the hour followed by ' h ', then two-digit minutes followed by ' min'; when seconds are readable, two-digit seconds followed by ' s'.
8 h 53 min 09 s
